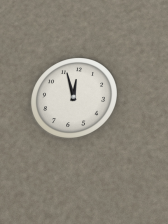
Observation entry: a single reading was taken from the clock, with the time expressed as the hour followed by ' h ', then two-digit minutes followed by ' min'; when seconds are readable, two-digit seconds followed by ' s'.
11 h 56 min
